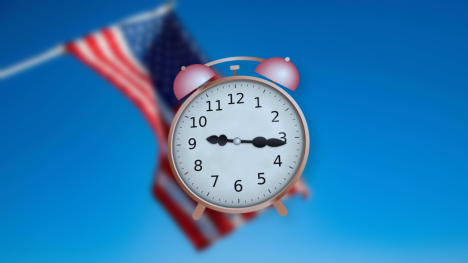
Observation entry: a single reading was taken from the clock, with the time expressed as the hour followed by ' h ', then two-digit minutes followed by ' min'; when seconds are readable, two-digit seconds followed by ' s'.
9 h 16 min
